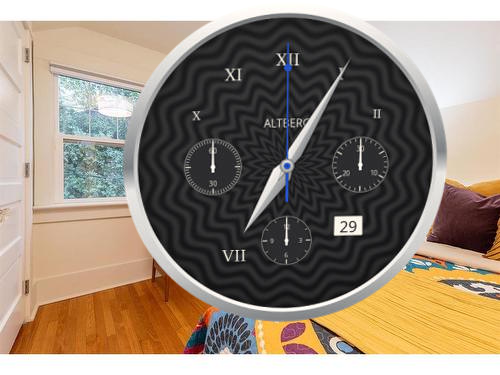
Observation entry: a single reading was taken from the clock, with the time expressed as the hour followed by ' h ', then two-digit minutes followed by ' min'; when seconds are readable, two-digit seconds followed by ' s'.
7 h 05 min
